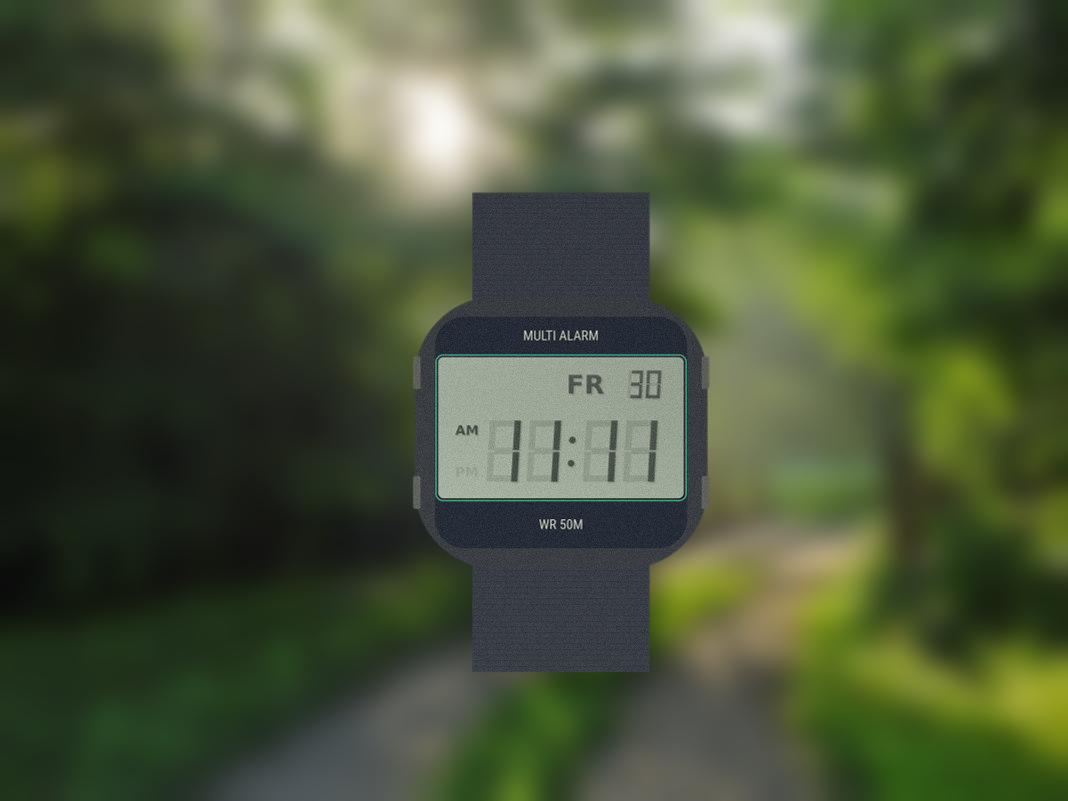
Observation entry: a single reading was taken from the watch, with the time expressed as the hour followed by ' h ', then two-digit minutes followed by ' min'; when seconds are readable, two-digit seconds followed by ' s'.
11 h 11 min
